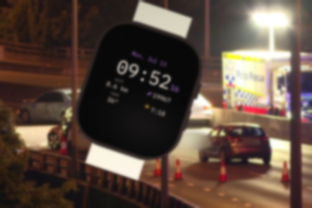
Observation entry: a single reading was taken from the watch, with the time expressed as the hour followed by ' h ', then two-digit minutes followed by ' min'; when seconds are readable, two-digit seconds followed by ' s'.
9 h 52 min
